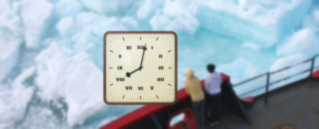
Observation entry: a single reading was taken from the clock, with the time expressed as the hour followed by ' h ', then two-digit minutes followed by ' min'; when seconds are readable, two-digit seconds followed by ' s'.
8 h 02 min
